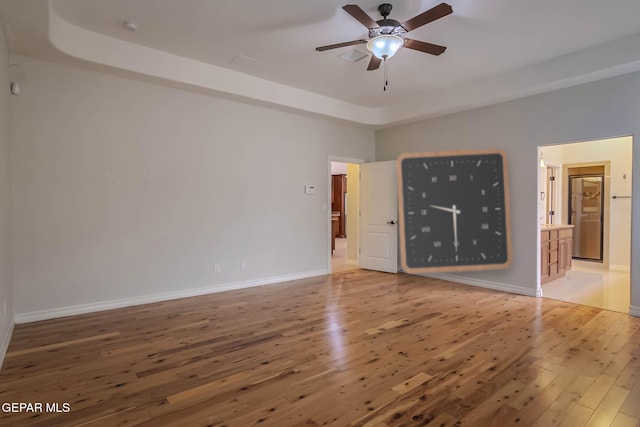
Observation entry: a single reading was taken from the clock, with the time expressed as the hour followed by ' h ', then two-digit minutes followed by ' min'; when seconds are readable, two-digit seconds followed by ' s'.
9 h 30 min
